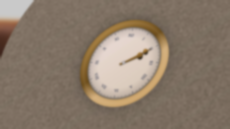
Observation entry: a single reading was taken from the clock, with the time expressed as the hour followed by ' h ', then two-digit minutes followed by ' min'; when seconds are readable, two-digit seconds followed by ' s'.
2 h 10 min
